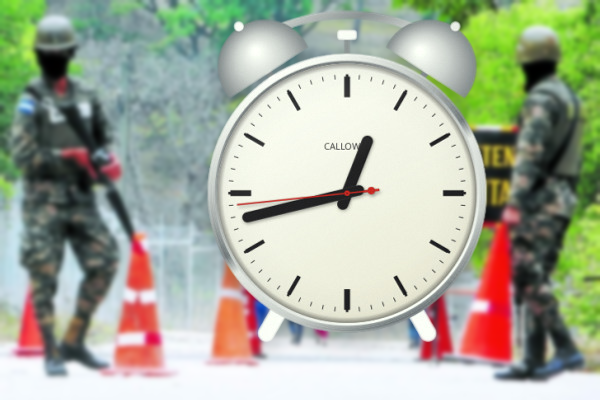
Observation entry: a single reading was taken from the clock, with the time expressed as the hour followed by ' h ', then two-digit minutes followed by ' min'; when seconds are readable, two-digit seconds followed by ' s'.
12 h 42 min 44 s
